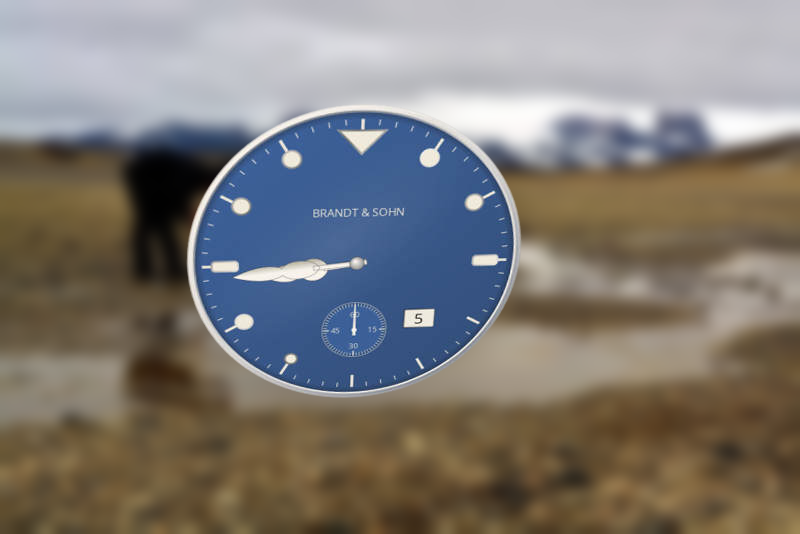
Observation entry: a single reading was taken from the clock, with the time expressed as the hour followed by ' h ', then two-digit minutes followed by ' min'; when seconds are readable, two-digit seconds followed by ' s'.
8 h 44 min
